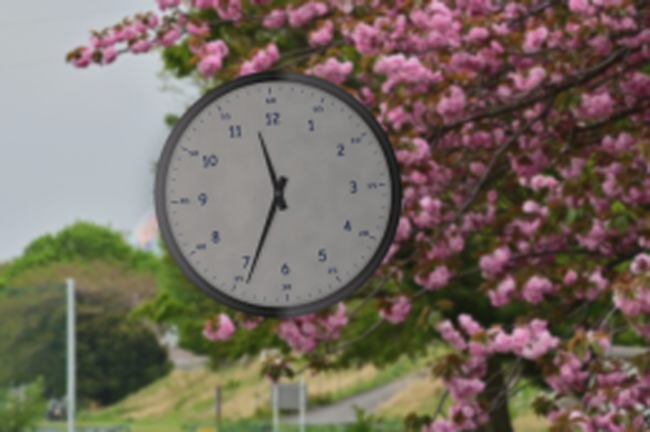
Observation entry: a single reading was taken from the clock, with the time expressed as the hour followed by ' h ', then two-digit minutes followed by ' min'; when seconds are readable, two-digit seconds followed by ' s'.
11 h 34 min
